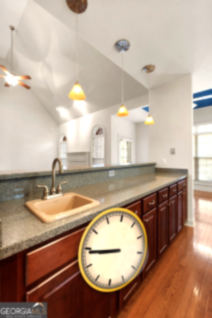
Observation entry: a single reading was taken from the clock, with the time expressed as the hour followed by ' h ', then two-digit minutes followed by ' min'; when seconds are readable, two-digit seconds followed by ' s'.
8 h 44 min
